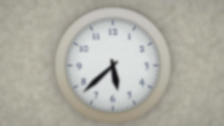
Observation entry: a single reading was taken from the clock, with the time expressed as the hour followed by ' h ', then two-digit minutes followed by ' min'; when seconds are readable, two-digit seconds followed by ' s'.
5 h 38 min
